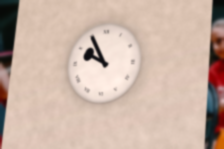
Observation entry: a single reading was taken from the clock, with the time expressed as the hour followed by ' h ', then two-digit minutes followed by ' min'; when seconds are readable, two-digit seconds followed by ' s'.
9 h 55 min
